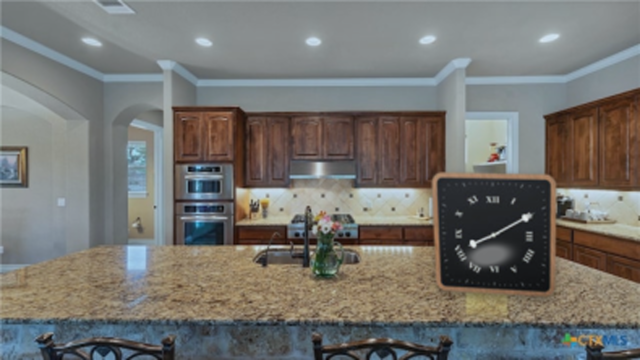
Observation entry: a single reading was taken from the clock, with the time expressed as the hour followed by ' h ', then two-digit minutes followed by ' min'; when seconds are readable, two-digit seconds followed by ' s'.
8 h 10 min
